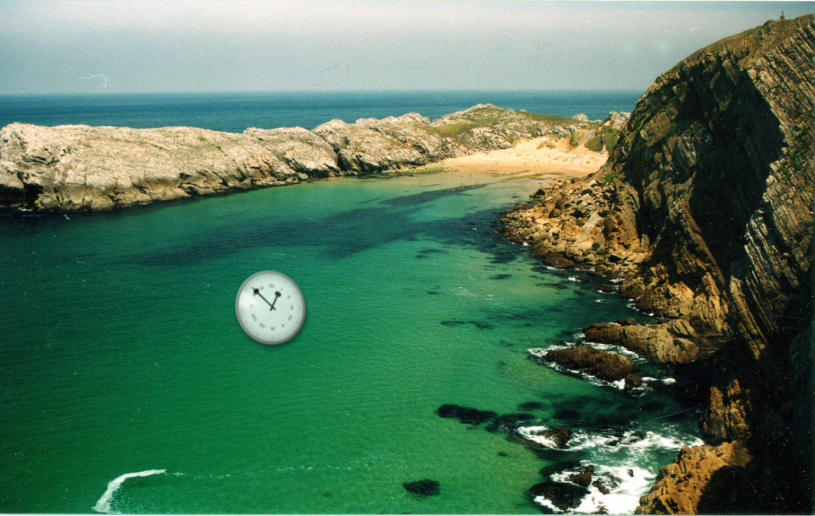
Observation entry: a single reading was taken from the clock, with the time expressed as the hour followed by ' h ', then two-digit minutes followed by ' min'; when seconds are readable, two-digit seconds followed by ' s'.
12 h 52 min
